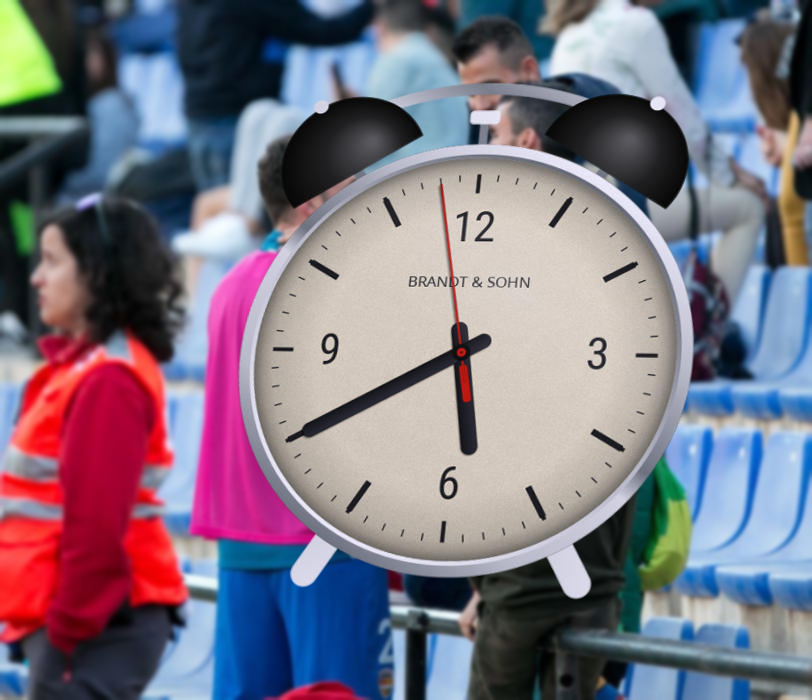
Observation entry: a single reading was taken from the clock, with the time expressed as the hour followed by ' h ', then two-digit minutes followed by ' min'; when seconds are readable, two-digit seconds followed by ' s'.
5 h 39 min 58 s
